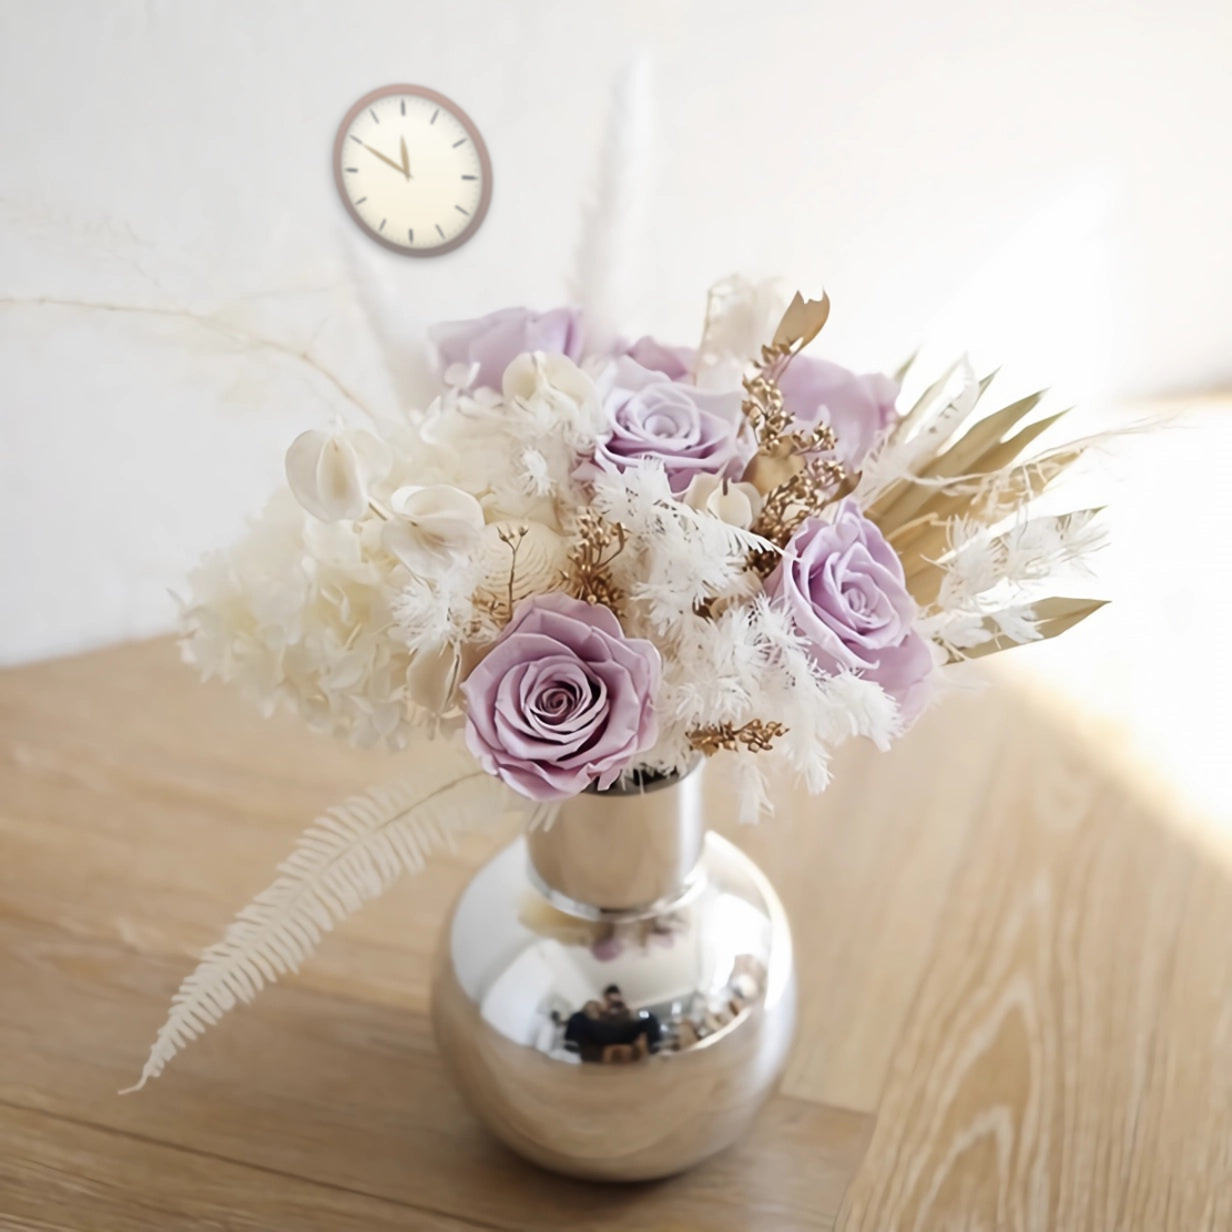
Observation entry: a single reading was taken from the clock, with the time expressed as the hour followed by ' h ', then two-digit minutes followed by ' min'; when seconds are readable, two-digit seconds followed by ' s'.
11 h 50 min
